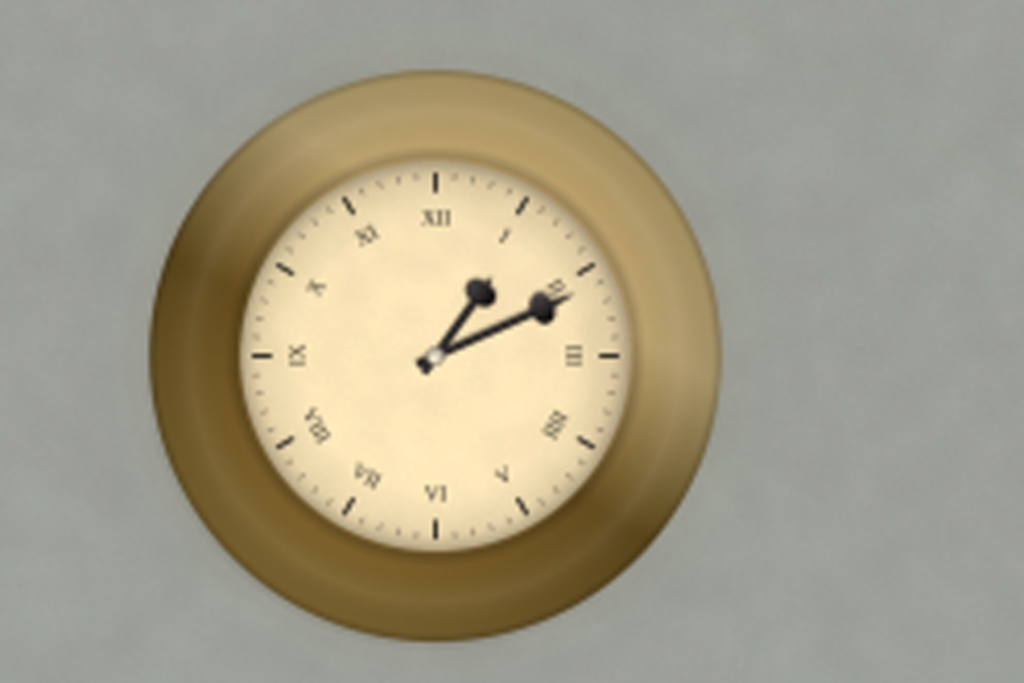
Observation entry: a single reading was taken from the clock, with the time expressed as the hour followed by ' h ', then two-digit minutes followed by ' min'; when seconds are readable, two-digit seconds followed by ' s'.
1 h 11 min
